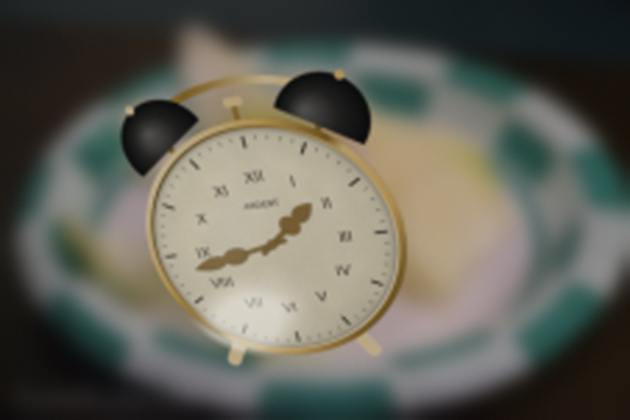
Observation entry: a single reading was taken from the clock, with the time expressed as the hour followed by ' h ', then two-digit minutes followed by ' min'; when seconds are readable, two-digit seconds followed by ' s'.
1 h 43 min
